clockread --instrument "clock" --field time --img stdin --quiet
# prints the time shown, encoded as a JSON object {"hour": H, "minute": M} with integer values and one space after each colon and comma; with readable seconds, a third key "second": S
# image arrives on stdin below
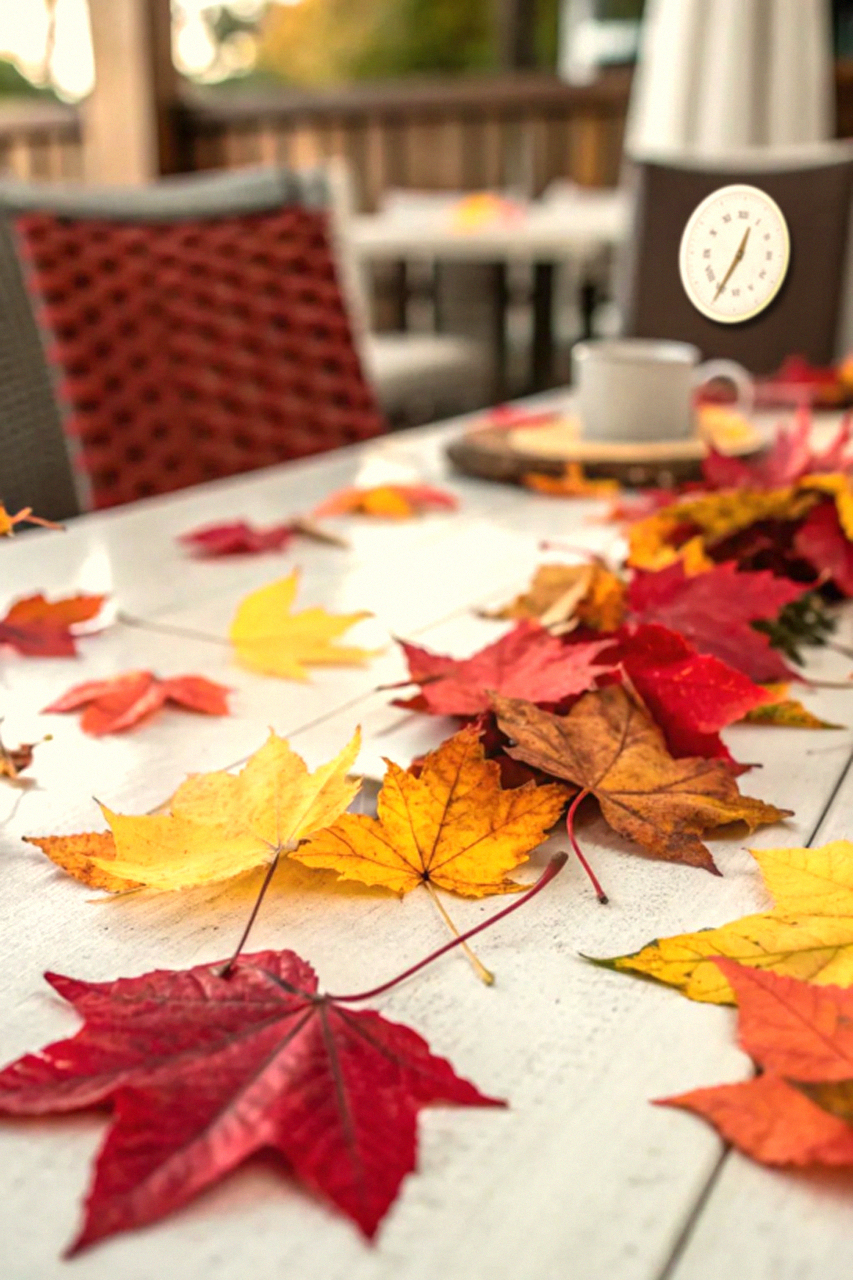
{"hour": 12, "minute": 35}
